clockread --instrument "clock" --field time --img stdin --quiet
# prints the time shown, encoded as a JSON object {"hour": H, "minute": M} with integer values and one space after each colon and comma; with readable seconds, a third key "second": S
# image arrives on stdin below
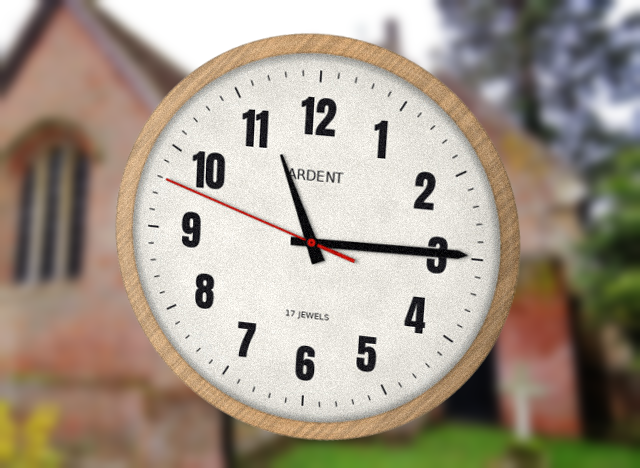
{"hour": 11, "minute": 14, "second": 48}
